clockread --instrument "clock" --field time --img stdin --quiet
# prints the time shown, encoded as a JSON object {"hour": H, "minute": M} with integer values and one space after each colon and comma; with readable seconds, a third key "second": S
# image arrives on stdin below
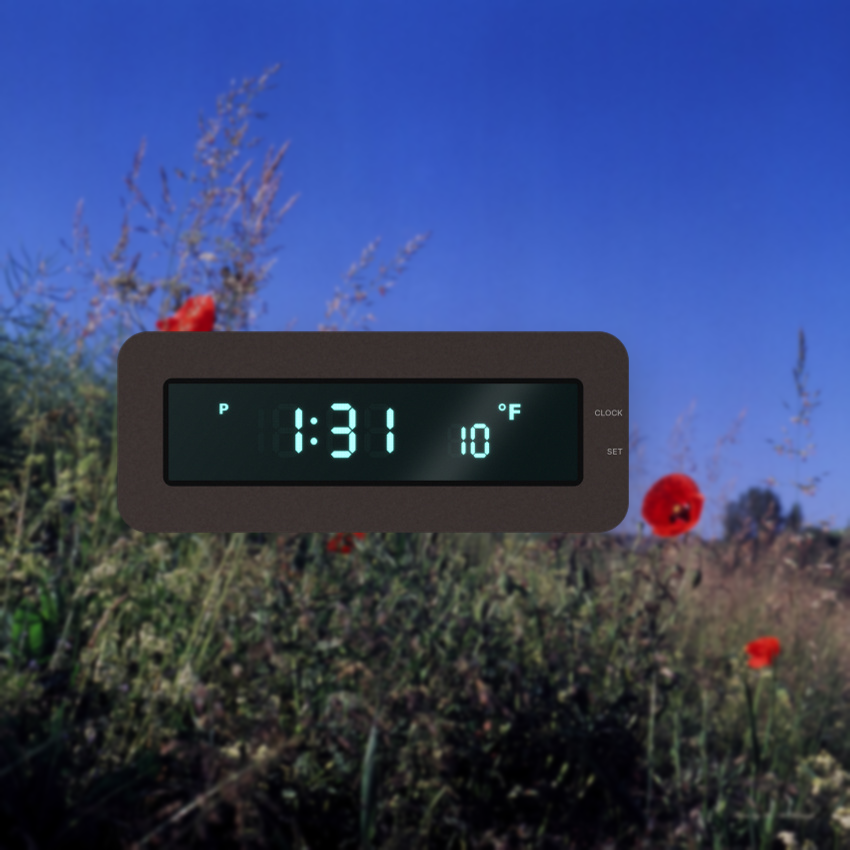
{"hour": 1, "minute": 31}
